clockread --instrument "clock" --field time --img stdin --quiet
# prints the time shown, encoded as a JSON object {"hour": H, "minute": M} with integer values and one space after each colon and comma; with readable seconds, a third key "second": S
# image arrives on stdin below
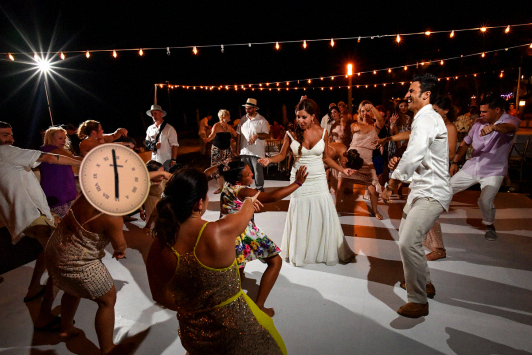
{"hour": 5, "minute": 59}
